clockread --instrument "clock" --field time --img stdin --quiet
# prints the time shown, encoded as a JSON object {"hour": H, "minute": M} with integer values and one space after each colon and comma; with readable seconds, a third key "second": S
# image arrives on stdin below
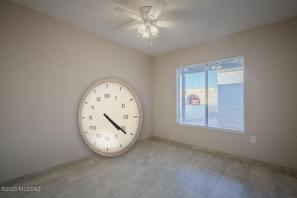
{"hour": 4, "minute": 21}
